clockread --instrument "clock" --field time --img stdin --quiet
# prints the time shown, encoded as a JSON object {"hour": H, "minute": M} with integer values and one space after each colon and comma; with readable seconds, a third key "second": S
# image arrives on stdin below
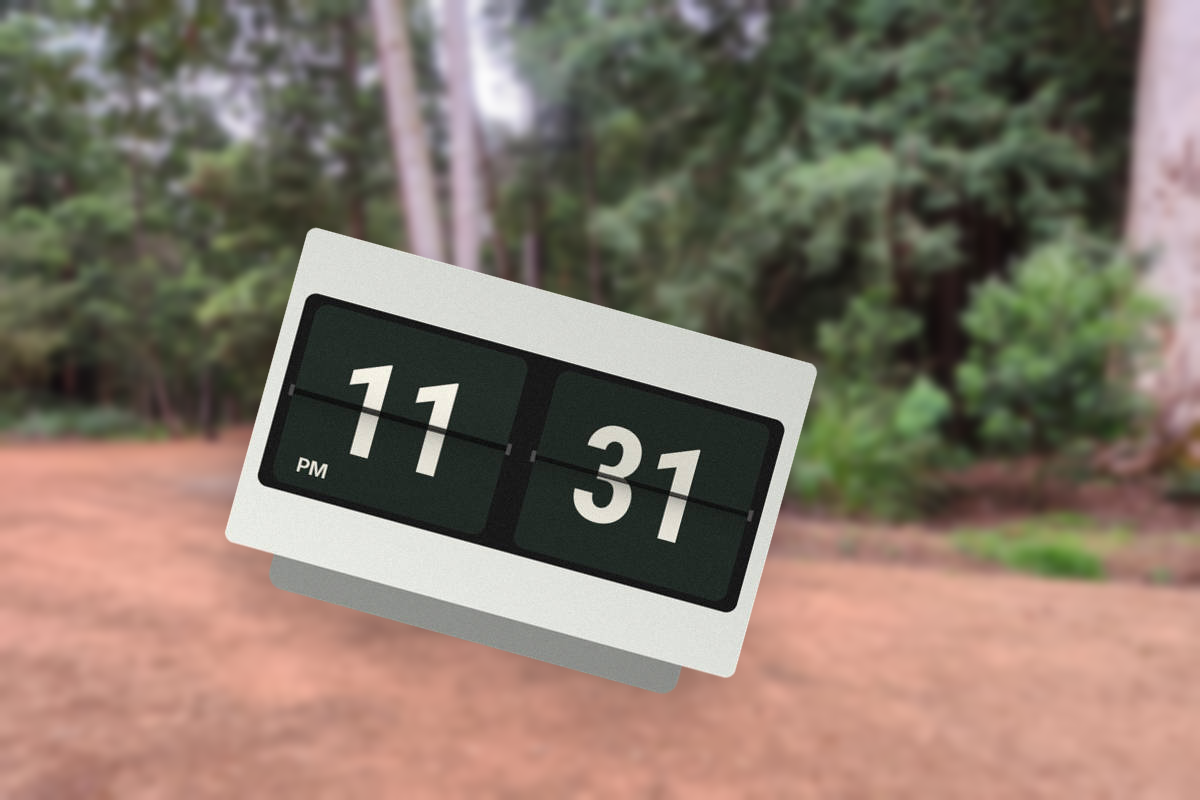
{"hour": 11, "minute": 31}
